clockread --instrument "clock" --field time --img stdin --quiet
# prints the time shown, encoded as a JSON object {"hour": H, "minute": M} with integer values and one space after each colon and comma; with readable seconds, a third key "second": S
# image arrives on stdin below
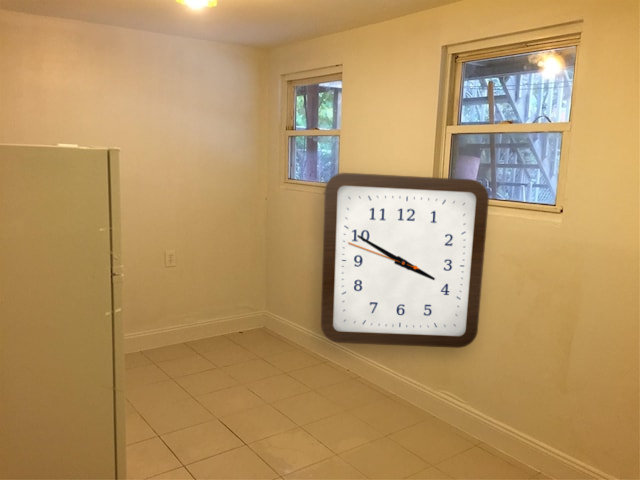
{"hour": 3, "minute": 49, "second": 48}
